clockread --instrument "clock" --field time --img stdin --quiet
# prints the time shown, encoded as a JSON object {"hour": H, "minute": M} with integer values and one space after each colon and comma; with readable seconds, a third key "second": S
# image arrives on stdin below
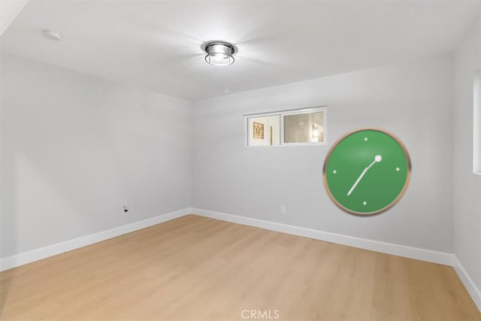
{"hour": 1, "minute": 36}
